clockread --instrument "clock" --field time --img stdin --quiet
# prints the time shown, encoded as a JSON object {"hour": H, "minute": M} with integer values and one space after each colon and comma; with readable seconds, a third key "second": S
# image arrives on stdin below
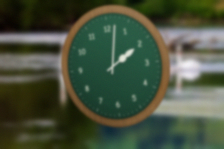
{"hour": 2, "minute": 2}
